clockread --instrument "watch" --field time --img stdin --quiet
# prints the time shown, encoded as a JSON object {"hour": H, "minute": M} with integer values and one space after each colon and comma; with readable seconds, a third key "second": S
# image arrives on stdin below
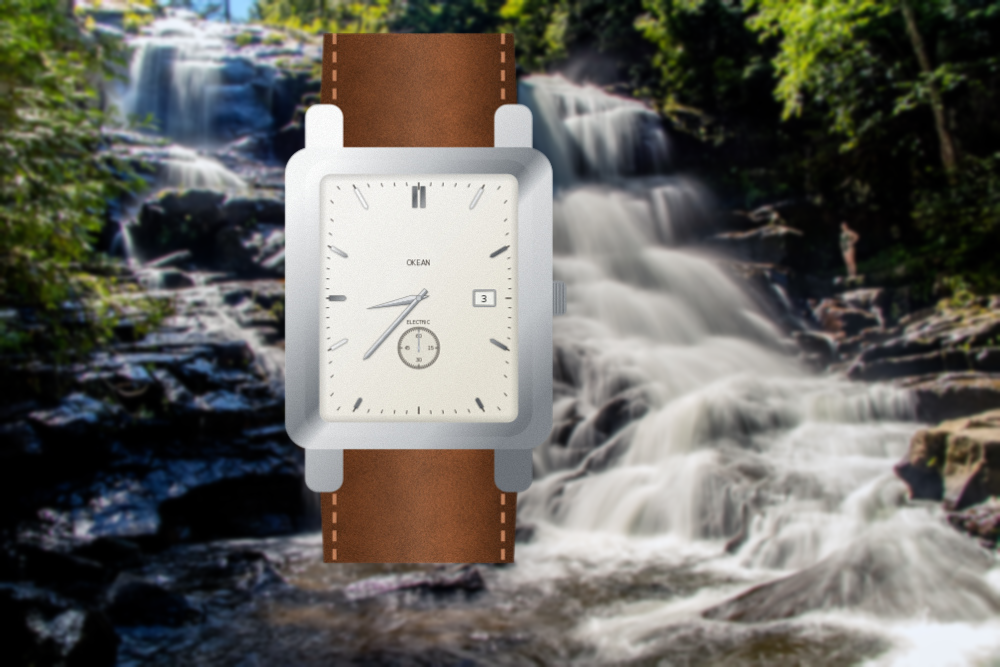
{"hour": 8, "minute": 37}
